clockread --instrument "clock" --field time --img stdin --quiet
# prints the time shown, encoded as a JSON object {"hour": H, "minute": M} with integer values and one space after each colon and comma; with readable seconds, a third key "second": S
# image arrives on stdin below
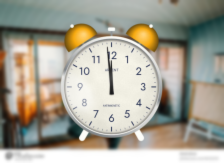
{"hour": 11, "minute": 59}
